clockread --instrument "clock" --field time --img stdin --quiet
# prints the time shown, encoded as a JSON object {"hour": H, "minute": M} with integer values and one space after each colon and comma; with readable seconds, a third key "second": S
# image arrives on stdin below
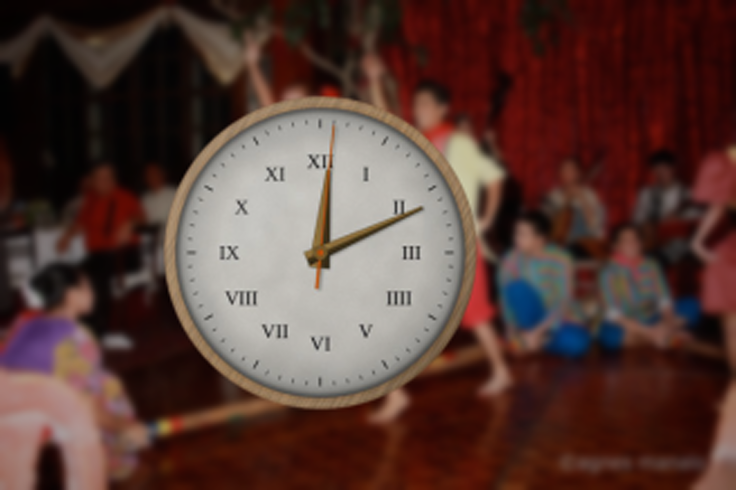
{"hour": 12, "minute": 11, "second": 1}
